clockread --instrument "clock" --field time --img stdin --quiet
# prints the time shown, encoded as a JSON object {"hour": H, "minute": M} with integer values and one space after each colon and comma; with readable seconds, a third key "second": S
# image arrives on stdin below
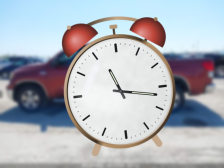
{"hour": 11, "minute": 17}
